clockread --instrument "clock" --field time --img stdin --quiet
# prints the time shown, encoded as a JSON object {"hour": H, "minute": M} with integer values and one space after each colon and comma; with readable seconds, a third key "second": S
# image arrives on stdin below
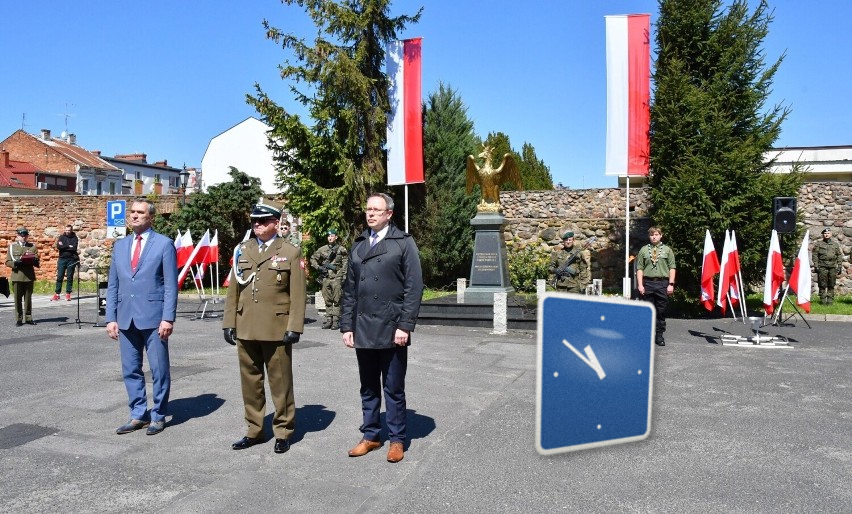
{"hour": 10, "minute": 51}
